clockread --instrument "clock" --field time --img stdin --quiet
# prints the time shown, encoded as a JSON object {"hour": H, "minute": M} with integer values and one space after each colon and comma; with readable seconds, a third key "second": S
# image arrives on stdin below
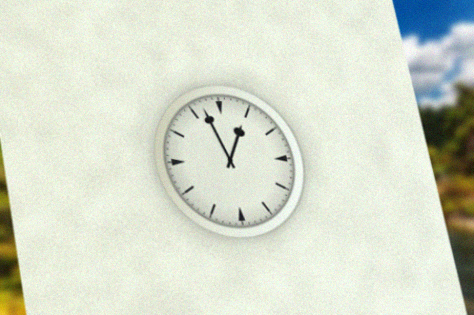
{"hour": 12, "minute": 57}
